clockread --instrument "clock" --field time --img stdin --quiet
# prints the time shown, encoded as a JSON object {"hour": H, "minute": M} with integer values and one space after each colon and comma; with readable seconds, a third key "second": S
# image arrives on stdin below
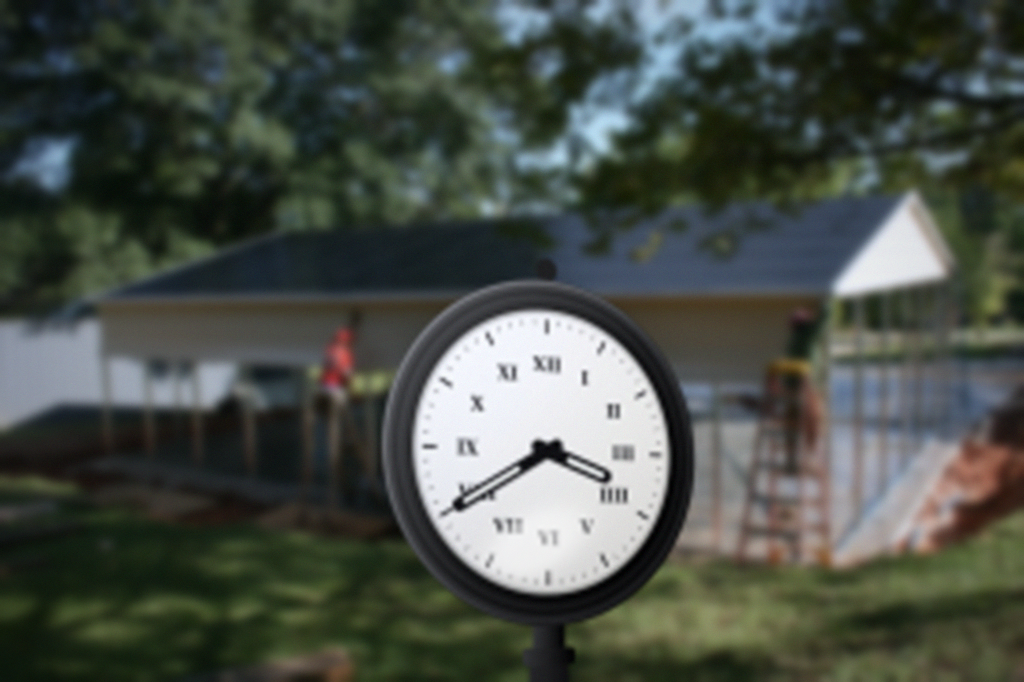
{"hour": 3, "minute": 40}
